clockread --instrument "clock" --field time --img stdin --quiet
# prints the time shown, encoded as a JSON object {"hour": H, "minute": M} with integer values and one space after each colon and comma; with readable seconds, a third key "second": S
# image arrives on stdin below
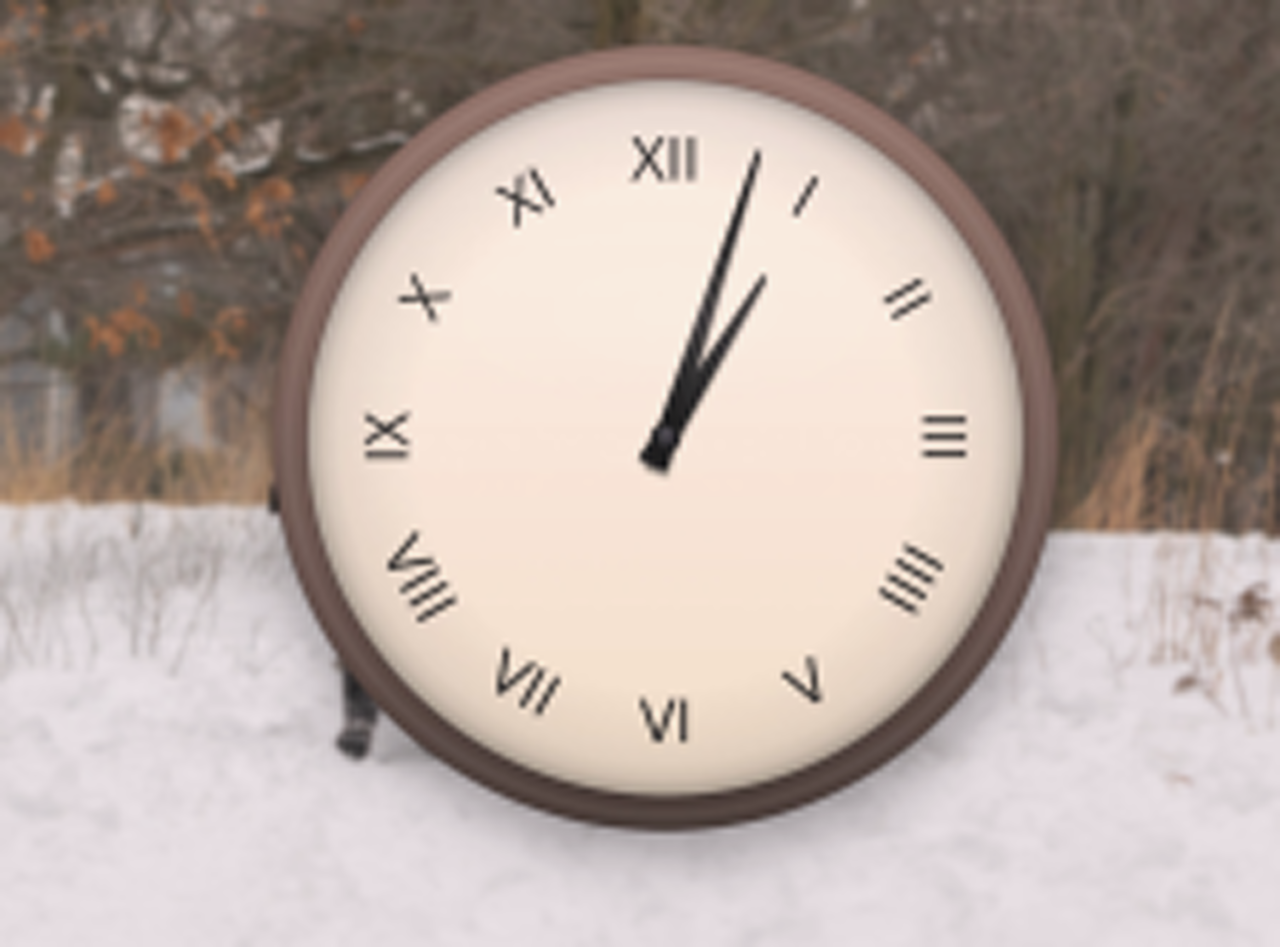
{"hour": 1, "minute": 3}
